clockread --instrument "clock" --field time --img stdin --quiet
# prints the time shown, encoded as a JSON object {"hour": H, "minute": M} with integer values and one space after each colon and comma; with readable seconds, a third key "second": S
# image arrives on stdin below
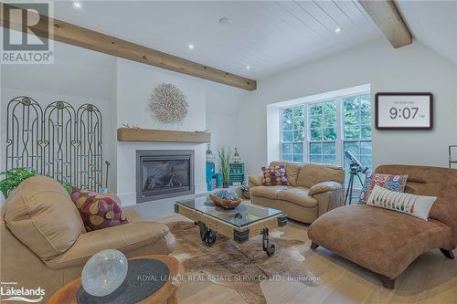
{"hour": 9, "minute": 7}
